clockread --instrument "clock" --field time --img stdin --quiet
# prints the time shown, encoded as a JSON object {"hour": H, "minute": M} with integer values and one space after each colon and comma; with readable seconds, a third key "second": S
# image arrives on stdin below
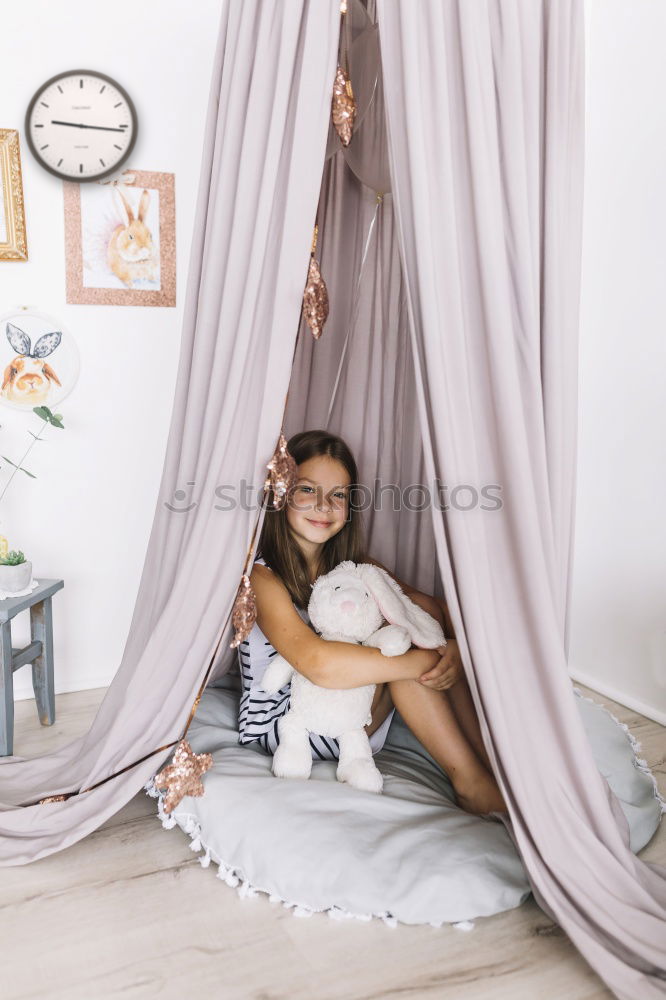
{"hour": 9, "minute": 16}
